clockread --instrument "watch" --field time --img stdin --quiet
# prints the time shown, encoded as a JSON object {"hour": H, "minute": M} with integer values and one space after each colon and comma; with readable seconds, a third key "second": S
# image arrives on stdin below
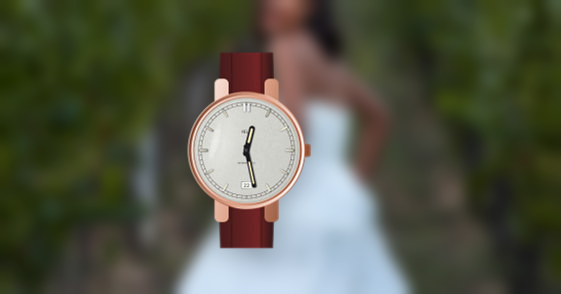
{"hour": 12, "minute": 28}
